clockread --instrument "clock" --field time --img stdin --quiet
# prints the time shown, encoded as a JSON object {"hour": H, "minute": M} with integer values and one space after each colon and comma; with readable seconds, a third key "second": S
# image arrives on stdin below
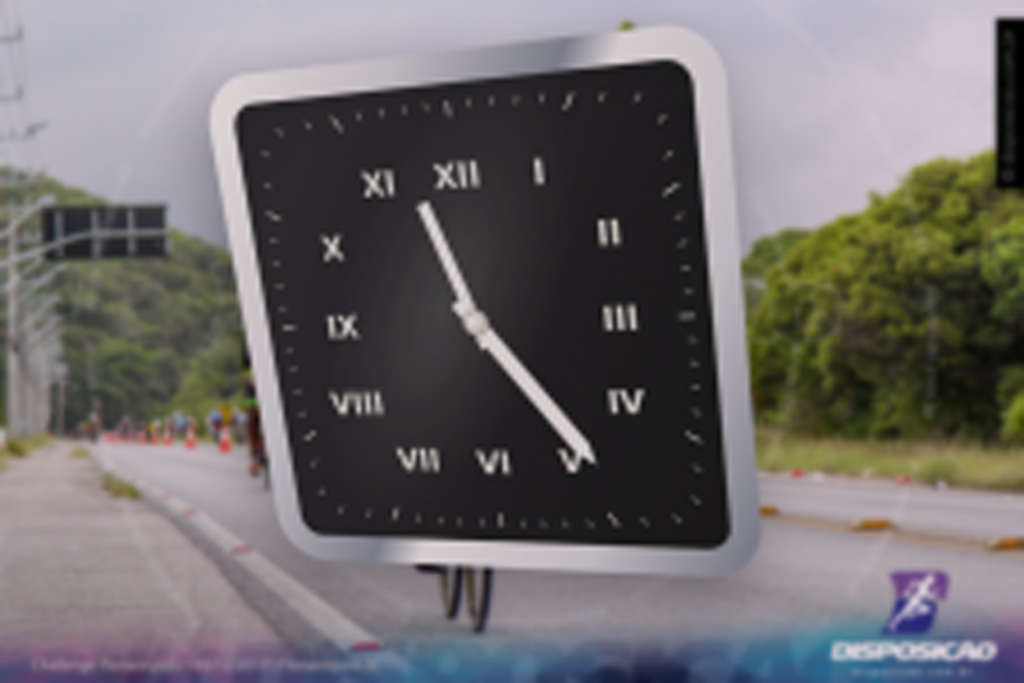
{"hour": 11, "minute": 24}
